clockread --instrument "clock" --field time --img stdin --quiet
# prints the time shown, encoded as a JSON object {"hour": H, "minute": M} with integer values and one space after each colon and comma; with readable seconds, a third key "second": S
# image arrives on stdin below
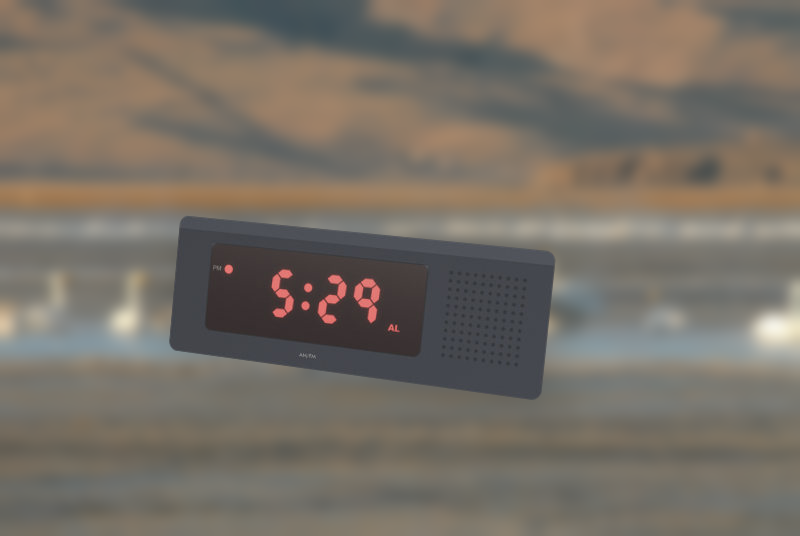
{"hour": 5, "minute": 29}
